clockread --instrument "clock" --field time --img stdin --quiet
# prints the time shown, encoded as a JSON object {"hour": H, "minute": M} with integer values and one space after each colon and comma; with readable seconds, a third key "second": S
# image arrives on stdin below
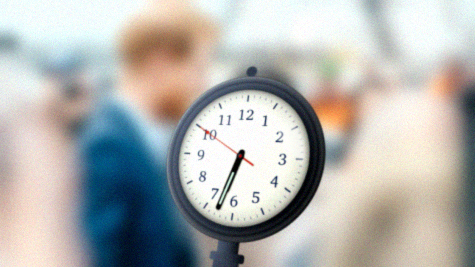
{"hour": 6, "minute": 32, "second": 50}
